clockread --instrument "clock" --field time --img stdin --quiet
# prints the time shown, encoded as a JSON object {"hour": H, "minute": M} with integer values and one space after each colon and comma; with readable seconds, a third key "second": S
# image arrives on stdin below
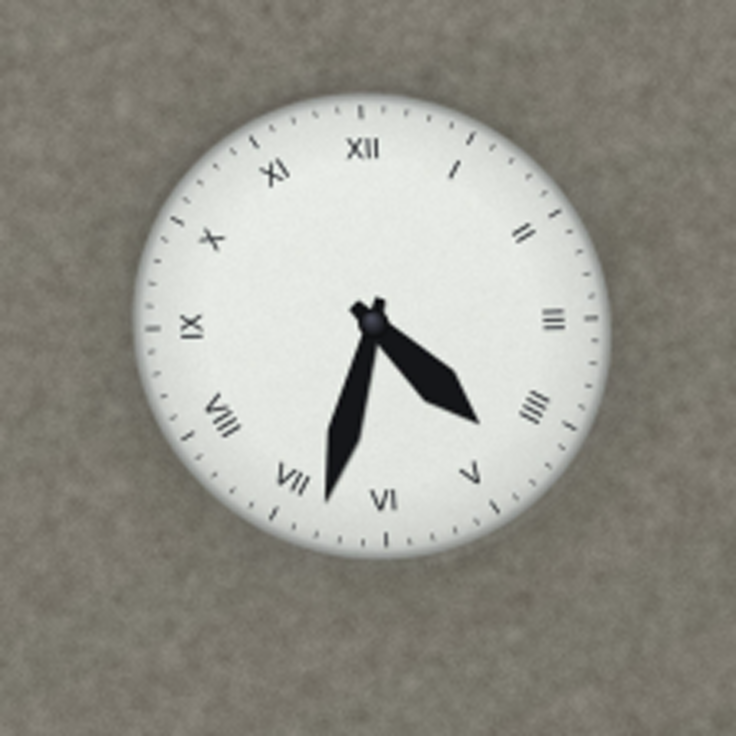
{"hour": 4, "minute": 33}
